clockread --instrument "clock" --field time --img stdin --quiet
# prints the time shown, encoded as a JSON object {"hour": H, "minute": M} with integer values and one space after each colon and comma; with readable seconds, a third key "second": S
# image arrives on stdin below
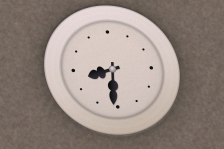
{"hour": 8, "minute": 31}
